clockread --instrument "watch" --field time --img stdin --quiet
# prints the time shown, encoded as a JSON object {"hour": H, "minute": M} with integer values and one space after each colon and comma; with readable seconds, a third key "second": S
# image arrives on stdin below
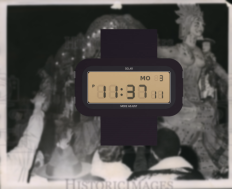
{"hour": 11, "minute": 37, "second": 11}
